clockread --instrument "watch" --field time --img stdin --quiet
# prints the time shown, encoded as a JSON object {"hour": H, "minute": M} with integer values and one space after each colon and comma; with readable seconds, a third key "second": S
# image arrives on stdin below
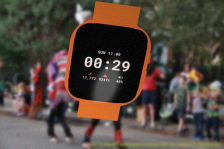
{"hour": 0, "minute": 29}
